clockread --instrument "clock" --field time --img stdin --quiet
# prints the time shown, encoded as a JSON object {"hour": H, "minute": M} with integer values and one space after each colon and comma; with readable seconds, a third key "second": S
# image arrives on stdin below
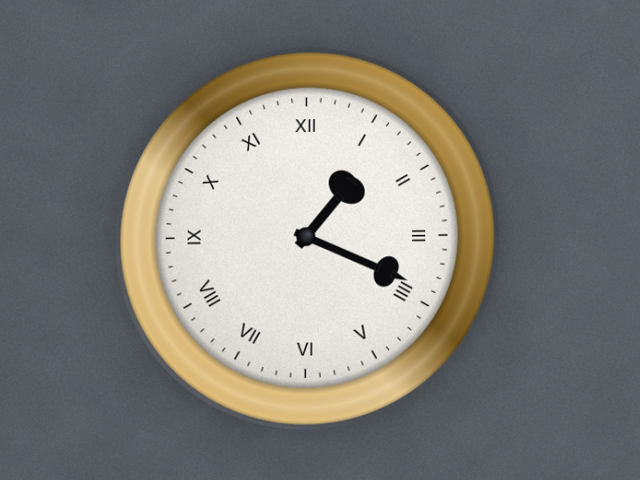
{"hour": 1, "minute": 19}
